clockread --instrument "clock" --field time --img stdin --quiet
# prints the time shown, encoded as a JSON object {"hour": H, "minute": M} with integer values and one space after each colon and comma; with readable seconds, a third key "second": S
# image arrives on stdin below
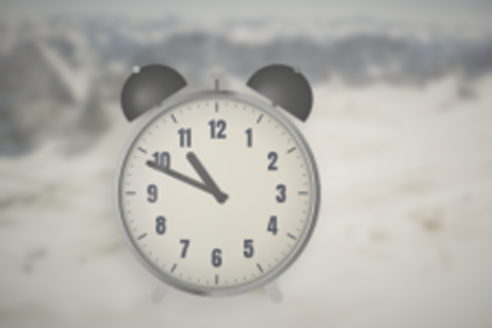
{"hour": 10, "minute": 49}
